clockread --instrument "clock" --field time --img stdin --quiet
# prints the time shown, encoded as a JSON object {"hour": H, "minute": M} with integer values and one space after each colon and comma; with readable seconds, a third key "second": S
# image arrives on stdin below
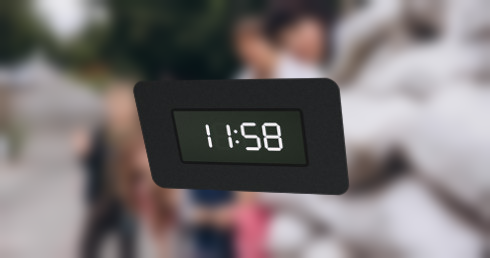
{"hour": 11, "minute": 58}
